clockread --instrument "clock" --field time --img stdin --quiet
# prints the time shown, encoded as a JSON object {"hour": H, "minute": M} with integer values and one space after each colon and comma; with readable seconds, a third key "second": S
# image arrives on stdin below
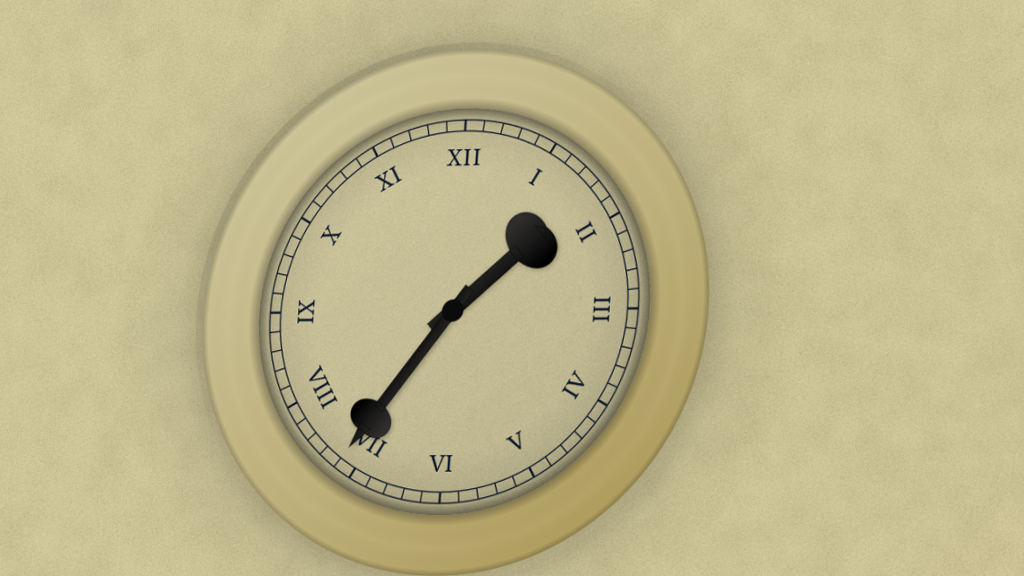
{"hour": 1, "minute": 36}
